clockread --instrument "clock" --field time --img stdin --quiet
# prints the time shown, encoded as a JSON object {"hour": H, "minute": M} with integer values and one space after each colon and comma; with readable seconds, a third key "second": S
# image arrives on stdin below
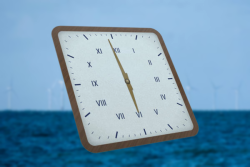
{"hour": 5, "minute": 59}
